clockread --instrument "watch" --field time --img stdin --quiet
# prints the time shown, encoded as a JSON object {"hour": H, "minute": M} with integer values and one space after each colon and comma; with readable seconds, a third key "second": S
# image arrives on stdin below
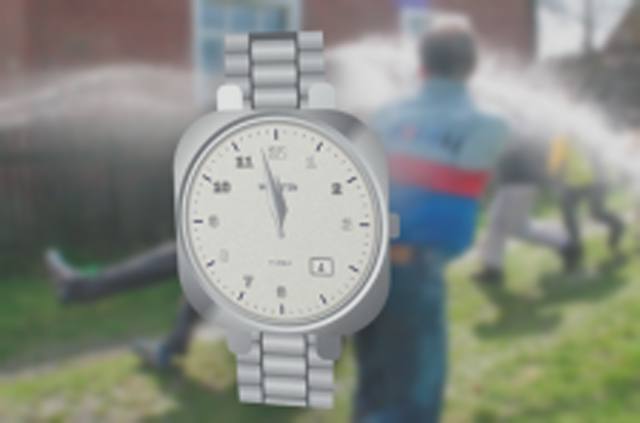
{"hour": 11, "minute": 58}
